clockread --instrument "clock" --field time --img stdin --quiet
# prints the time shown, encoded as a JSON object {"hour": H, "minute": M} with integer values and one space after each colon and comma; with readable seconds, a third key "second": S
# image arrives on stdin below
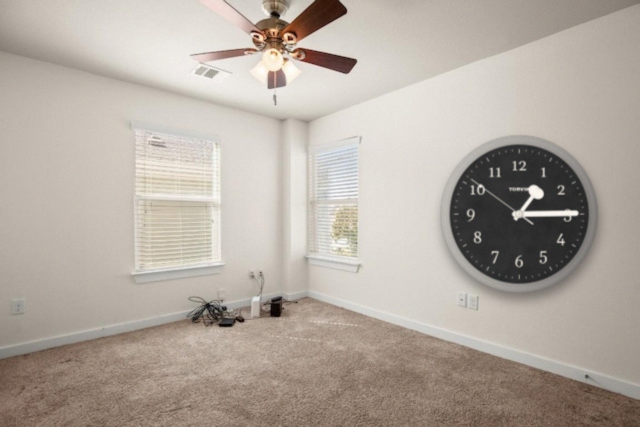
{"hour": 1, "minute": 14, "second": 51}
